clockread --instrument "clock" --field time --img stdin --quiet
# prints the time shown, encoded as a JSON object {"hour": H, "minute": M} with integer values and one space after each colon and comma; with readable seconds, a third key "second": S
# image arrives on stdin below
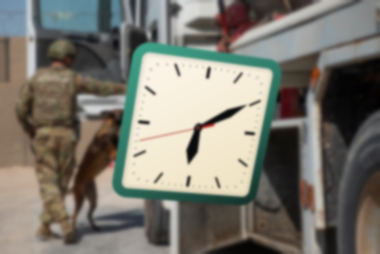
{"hour": 6, "minute": 9, "second": 42}
